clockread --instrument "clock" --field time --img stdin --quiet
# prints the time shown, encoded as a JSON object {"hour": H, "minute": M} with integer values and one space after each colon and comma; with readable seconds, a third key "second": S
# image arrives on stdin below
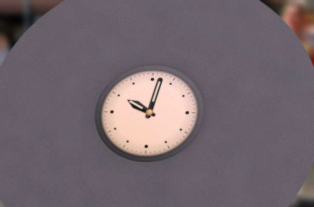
{"hour": 10, "minute": 2}
